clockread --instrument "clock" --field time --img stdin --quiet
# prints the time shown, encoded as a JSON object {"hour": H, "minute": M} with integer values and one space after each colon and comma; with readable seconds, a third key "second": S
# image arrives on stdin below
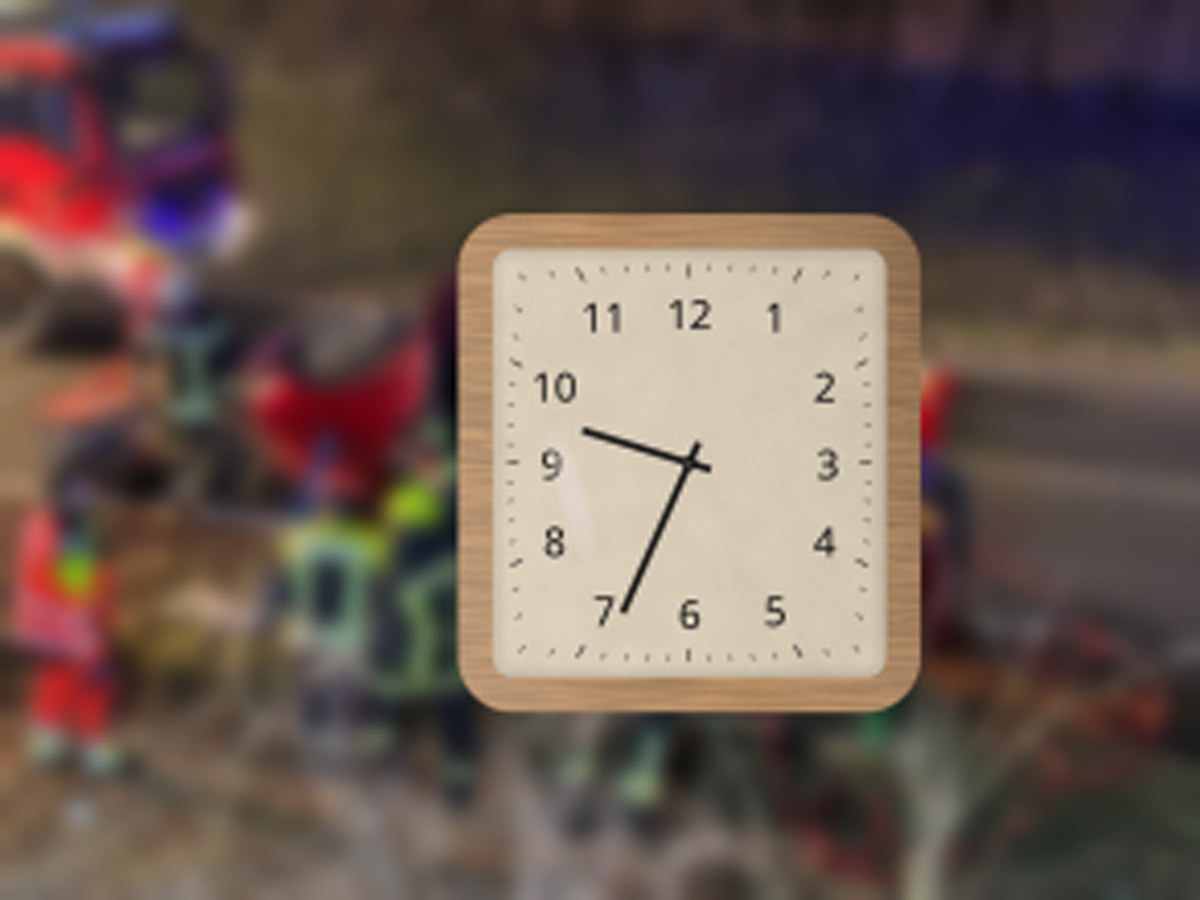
{"hour": 9, "minute": 34}
